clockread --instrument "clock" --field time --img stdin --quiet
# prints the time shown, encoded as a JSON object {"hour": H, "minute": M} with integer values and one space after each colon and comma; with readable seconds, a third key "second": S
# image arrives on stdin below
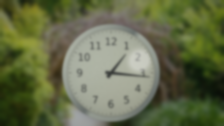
{"hour": 1, "minute": 16}
